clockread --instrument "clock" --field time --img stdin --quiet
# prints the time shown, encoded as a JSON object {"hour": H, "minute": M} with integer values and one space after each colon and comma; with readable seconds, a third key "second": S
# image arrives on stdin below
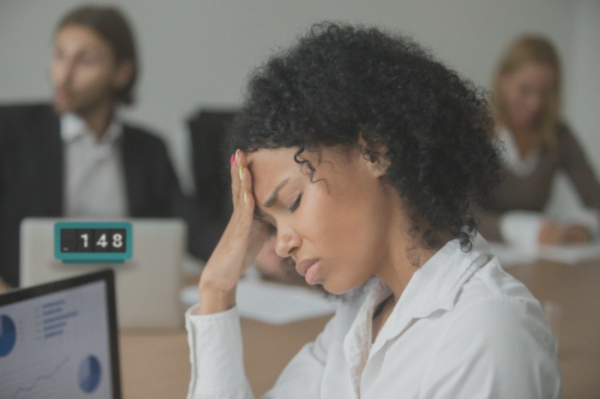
{"hour": 1, "minute": 48}
